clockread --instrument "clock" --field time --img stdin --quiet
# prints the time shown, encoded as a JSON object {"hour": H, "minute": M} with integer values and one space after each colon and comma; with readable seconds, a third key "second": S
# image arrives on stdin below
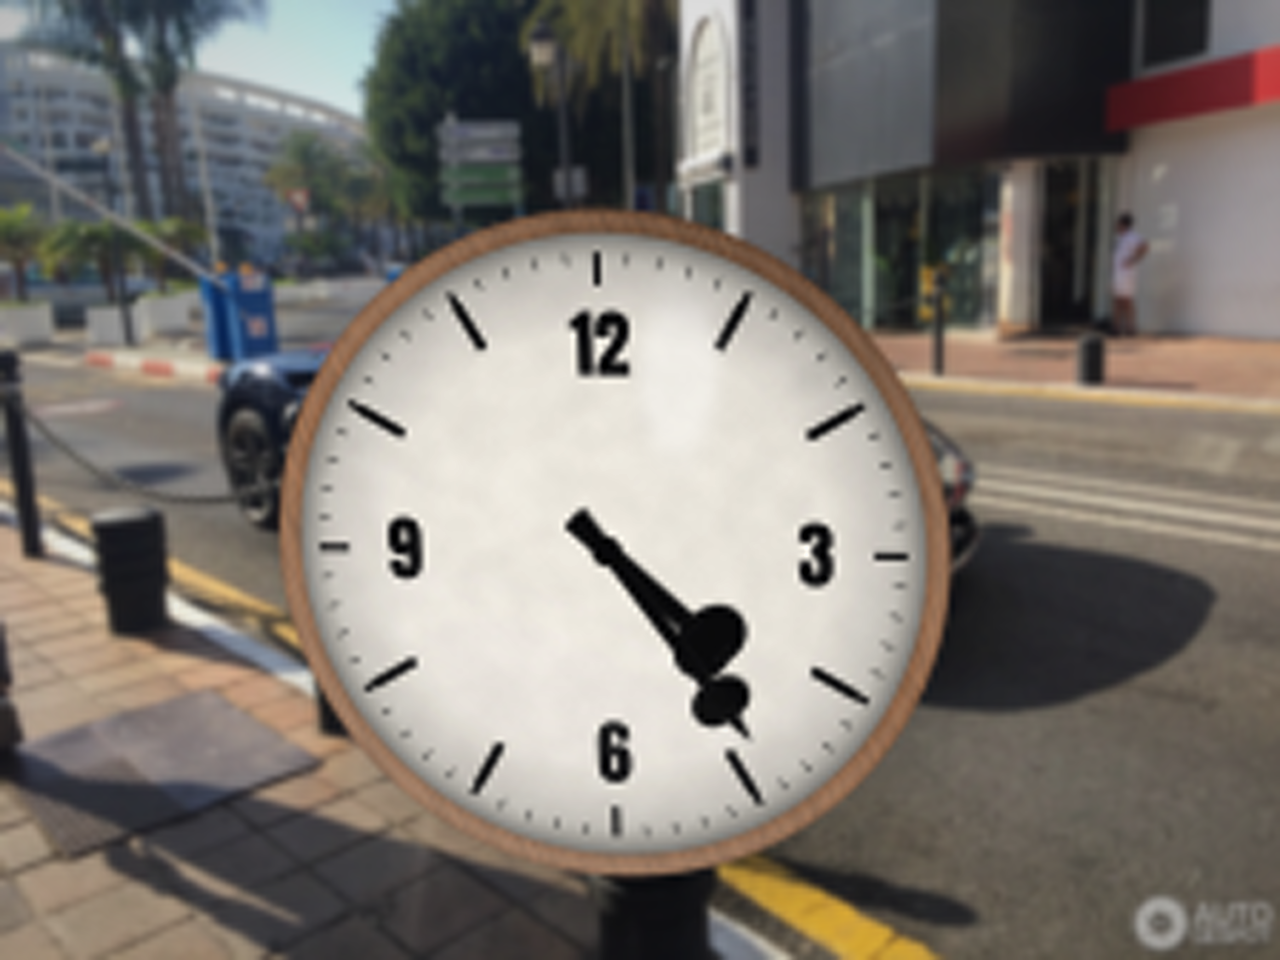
{"hour": 4, "minute": 24}
